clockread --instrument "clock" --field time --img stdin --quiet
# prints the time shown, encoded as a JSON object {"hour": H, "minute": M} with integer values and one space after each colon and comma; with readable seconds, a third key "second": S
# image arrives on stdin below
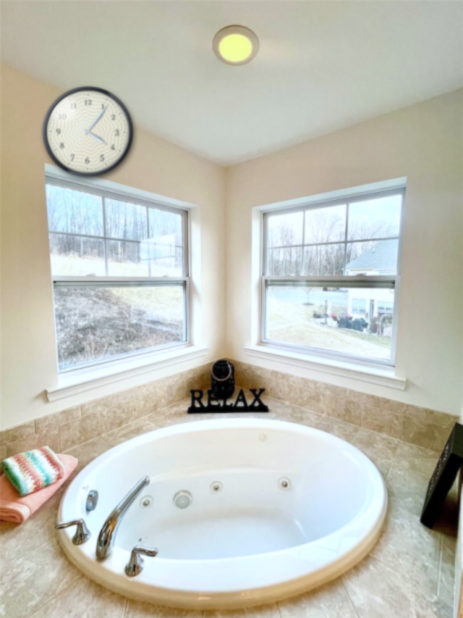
{"hour": 4, "minute": 6}
